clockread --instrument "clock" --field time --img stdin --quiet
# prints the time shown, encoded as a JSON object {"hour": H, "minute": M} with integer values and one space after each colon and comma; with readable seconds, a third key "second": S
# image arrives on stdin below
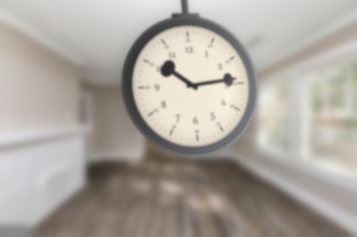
{"hour": 10, "minute": 14}
